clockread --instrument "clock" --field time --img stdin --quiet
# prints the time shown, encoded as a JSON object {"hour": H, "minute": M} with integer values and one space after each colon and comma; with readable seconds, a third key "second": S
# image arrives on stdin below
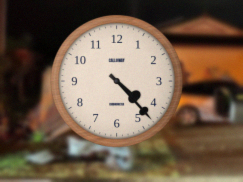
{"hour": 4, "minute": 23}
